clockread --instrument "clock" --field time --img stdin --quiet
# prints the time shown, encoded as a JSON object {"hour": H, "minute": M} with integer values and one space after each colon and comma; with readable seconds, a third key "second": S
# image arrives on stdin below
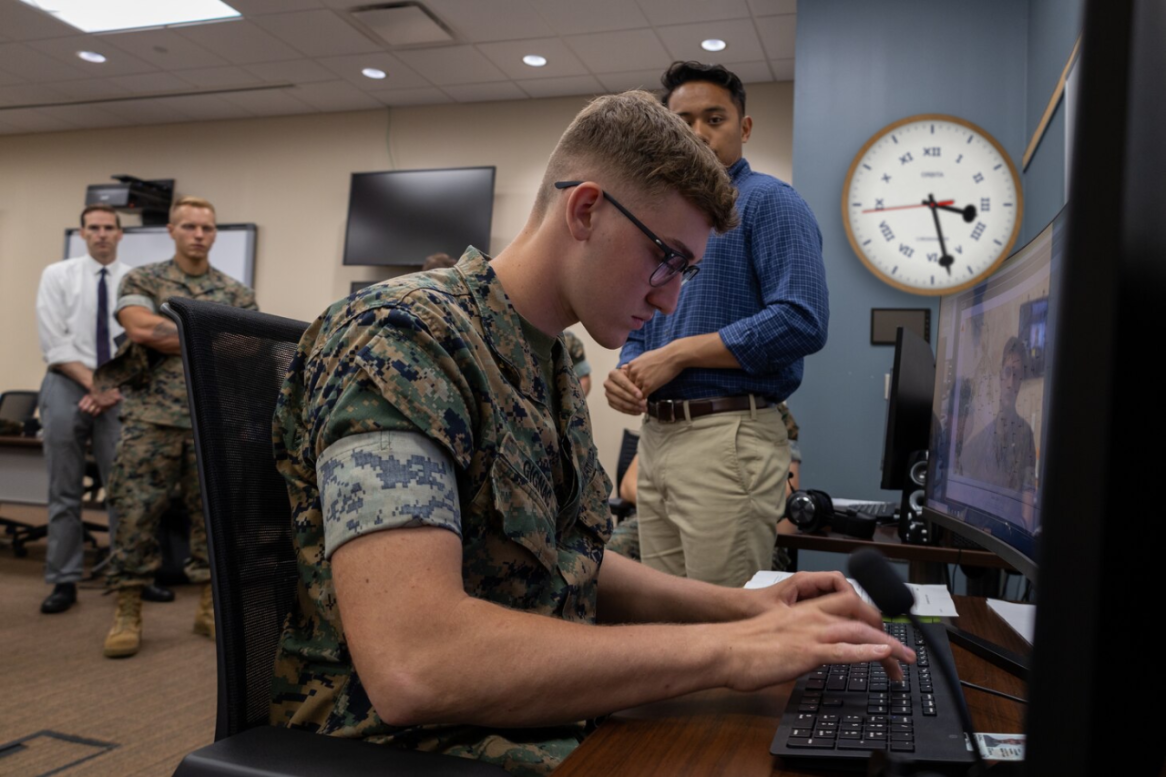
{"hour": 3, "minute": 27, "second": 44}
